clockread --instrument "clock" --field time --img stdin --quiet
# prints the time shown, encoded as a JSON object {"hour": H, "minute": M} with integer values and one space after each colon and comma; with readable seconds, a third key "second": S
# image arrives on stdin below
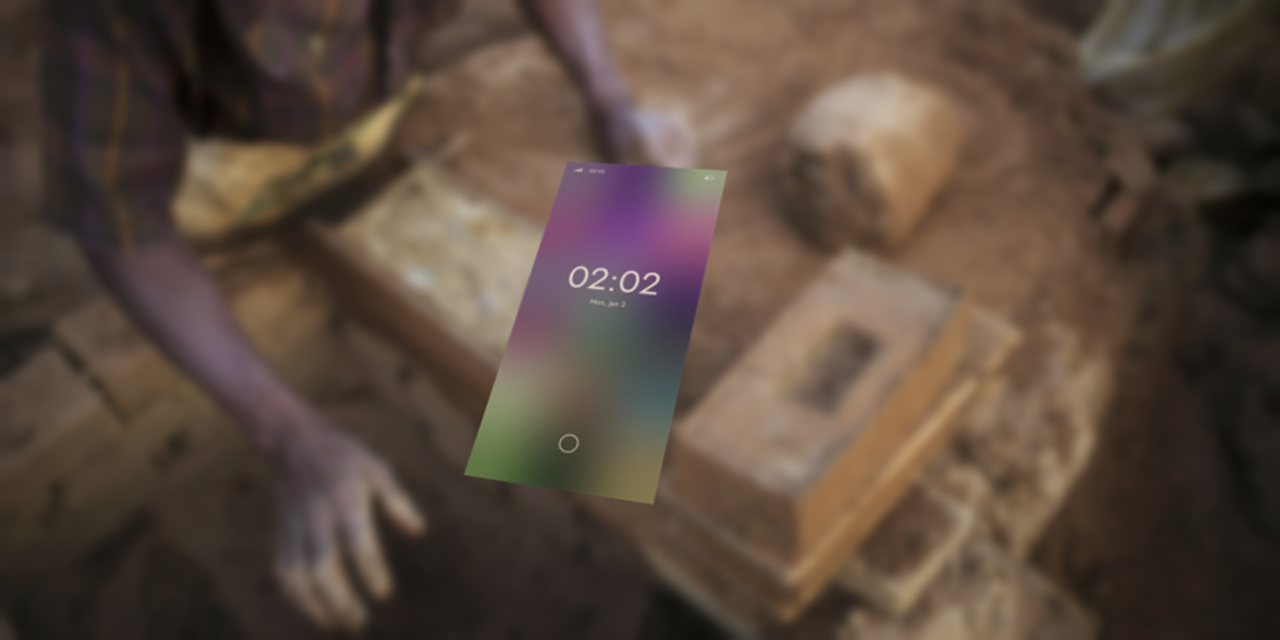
{"hour": 2, "minute": 2}
